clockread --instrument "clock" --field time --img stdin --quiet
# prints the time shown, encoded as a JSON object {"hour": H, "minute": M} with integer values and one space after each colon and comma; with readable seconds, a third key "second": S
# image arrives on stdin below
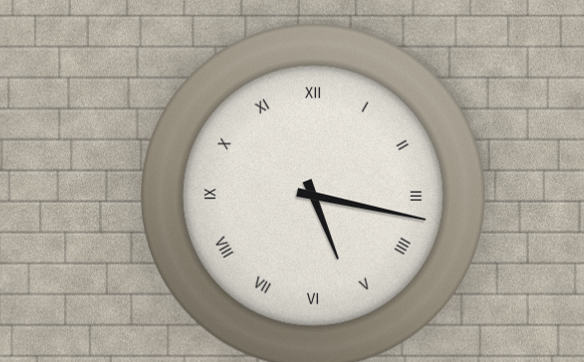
{"hour": 5, "minute": 17}
